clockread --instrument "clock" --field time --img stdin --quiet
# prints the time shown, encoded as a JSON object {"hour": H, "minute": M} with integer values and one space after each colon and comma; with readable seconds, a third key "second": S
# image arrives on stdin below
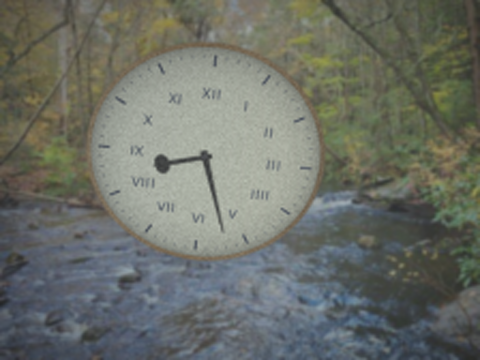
{"hour": 8, "minute": 27}
